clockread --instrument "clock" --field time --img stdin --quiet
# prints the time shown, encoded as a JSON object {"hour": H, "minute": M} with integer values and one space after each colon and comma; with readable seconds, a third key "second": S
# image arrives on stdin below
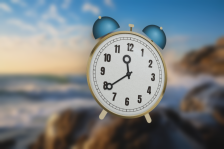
{"hour": 11, "minute": 39}
